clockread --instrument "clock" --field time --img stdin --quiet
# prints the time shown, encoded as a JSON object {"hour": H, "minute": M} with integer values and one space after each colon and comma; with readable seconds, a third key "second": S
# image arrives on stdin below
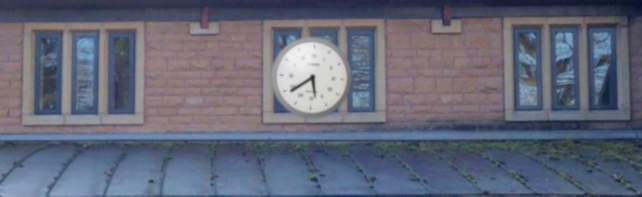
{"hour": 5, "minute": 39}
